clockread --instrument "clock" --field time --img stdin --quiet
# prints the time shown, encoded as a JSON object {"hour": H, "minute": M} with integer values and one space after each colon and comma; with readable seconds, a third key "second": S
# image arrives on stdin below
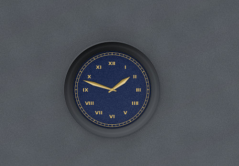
{"hour": 1, "minute": 48}
